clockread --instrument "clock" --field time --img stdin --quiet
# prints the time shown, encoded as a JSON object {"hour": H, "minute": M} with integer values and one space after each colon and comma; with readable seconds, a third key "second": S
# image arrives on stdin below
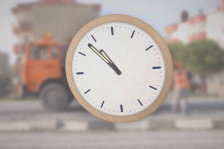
{"hour": 10, "minute": 53}
